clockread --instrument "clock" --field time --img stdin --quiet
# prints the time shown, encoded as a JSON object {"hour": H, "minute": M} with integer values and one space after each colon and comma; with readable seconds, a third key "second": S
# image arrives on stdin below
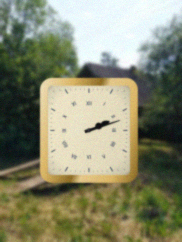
{"hour": 2, "minute": 12}
